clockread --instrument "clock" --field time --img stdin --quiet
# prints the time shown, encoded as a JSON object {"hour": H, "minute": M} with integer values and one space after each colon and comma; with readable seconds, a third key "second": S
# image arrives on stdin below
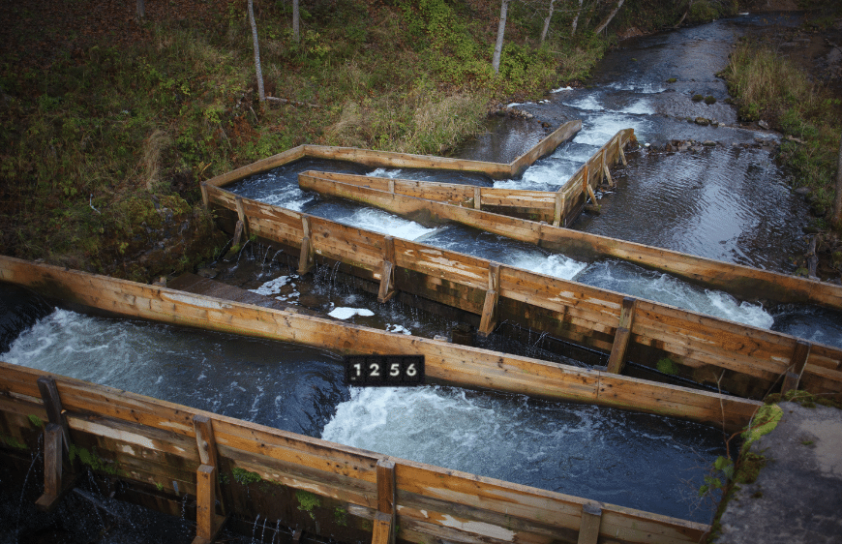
{"hour": 12, "minute": 56}
